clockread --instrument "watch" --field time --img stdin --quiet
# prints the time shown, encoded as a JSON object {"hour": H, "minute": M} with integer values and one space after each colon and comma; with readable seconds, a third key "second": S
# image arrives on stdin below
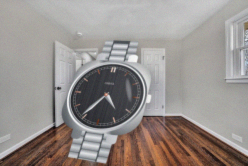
{"hour": 4, "minute": 36}
